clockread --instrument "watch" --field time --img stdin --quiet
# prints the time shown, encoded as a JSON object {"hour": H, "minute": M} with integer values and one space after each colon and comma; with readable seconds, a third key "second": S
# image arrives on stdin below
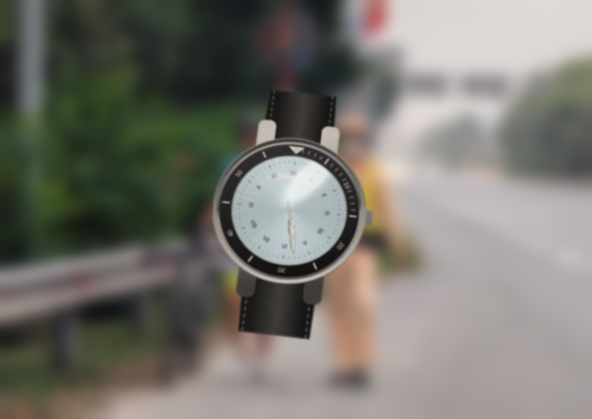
{"hour": 5, "minute": 28}
